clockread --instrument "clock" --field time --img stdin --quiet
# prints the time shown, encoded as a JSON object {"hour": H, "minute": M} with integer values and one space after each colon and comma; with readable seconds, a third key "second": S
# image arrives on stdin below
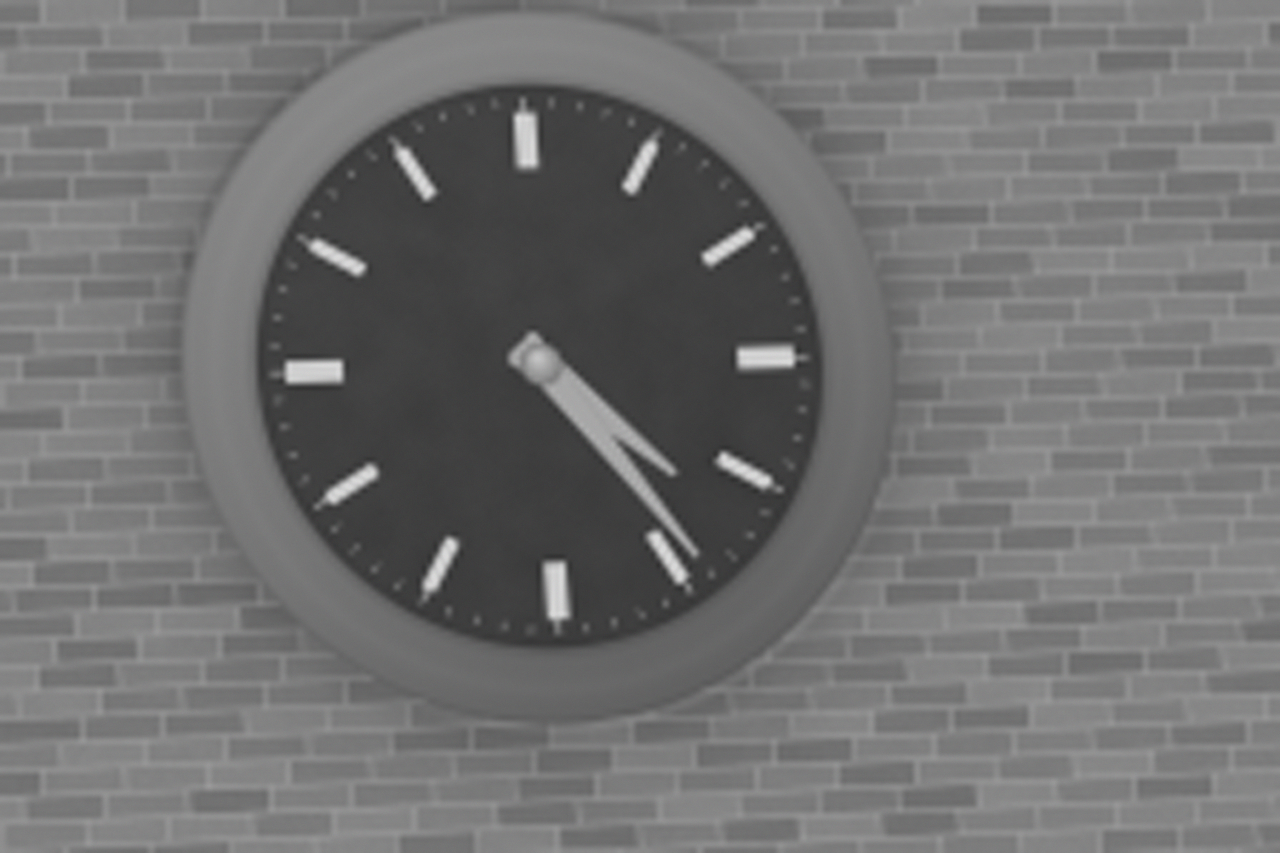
{"hour": 4, "minute": 24}
